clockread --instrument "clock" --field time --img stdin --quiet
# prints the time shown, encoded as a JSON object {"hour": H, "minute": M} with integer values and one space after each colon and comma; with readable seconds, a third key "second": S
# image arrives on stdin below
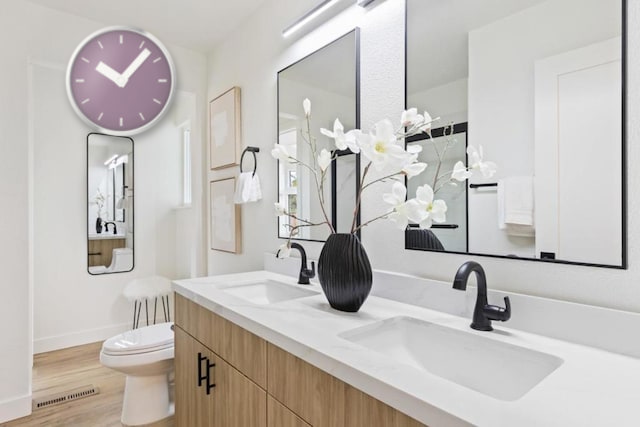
{"hour": 10, "minute": 7}
